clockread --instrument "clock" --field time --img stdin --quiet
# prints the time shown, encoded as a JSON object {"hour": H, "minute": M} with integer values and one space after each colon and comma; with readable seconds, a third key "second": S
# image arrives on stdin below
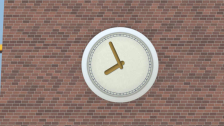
{"hour": 7, "minute": 56}
